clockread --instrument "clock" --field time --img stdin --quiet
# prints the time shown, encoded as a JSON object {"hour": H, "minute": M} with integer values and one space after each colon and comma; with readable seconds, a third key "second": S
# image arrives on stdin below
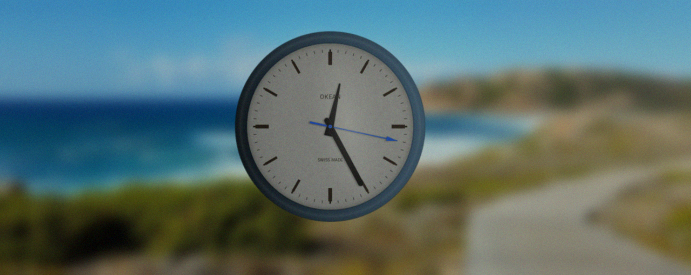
{"hour": 12, "minute": 25, "second": 17}
